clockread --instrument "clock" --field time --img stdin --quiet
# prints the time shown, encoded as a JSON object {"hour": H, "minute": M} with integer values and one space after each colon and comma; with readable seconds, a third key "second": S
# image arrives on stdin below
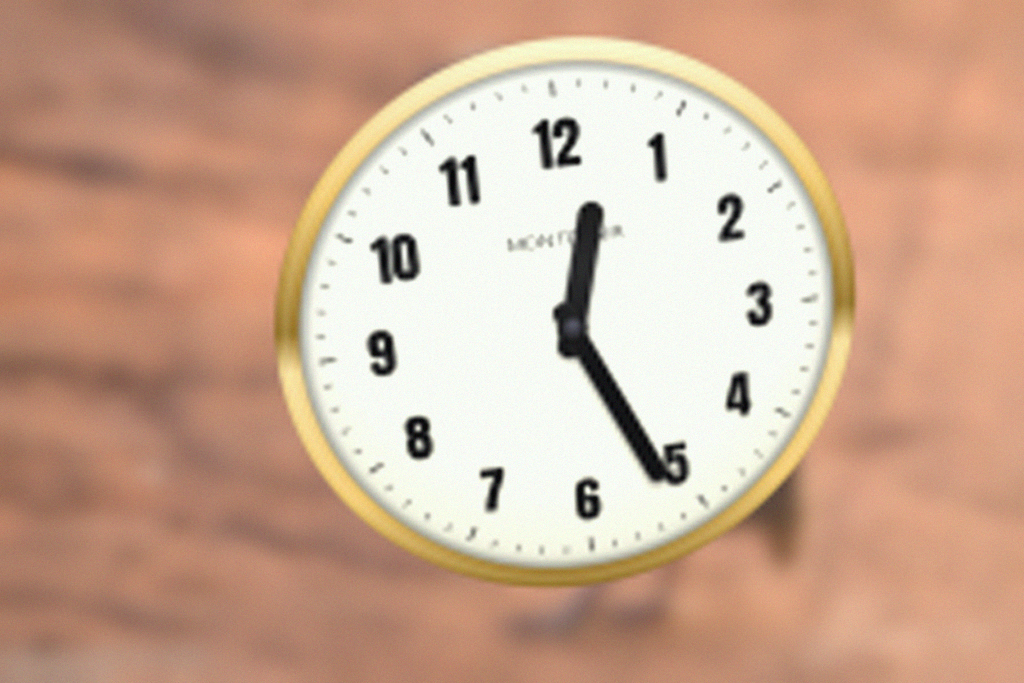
{"hour": 12, "minute": 26}
